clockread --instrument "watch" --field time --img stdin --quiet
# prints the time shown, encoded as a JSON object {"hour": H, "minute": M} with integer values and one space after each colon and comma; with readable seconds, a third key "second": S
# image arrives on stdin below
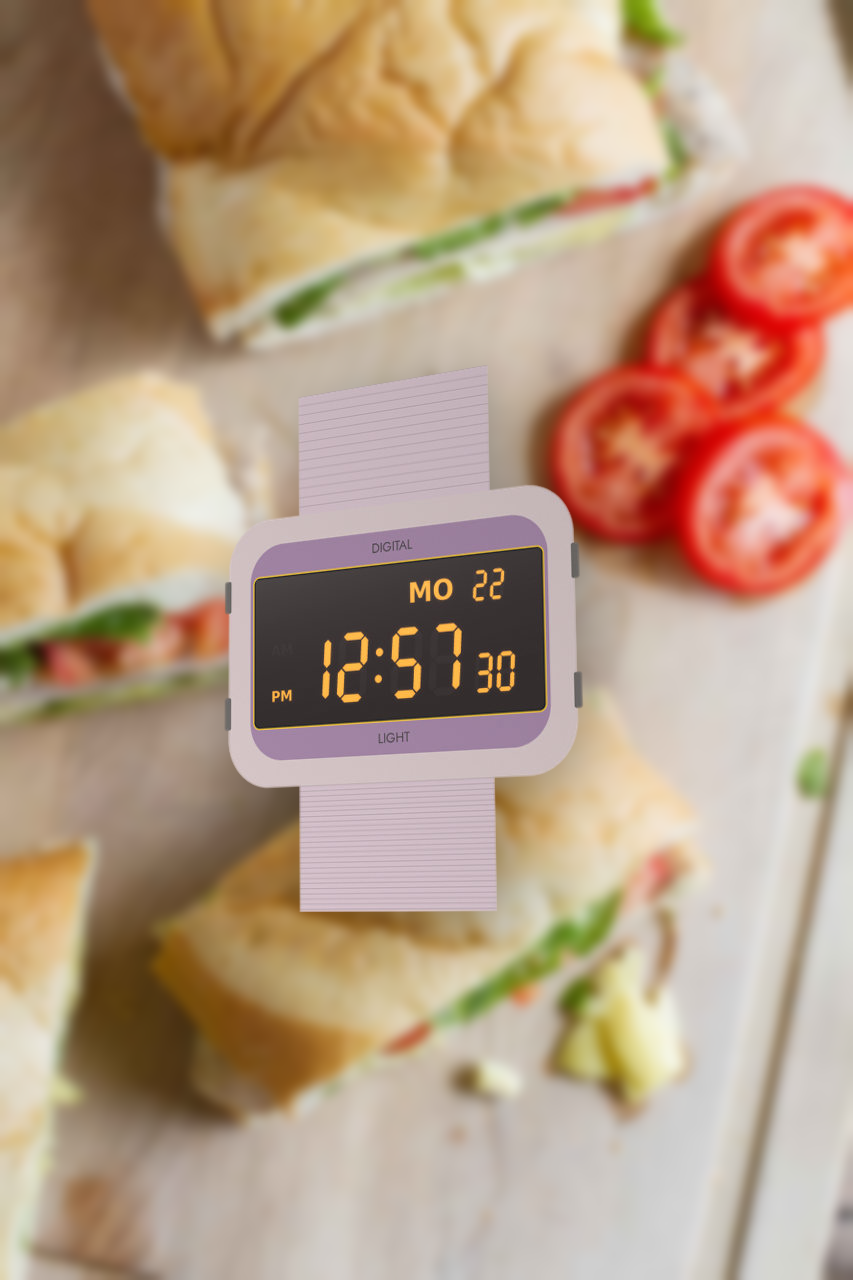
{"hour": 12, "minute": 57, "second": 30}
